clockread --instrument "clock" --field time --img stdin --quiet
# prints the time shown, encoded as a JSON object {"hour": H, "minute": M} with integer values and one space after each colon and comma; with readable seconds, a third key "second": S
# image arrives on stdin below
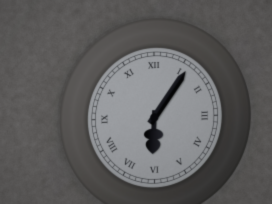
{"hour": 6, "minute": 6}
